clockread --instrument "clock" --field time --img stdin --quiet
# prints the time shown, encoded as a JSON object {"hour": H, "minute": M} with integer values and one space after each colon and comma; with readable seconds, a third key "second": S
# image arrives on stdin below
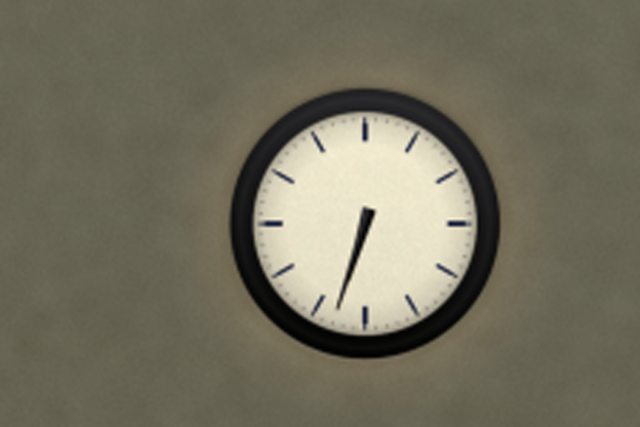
{"hour": 6, "minute": 33}
